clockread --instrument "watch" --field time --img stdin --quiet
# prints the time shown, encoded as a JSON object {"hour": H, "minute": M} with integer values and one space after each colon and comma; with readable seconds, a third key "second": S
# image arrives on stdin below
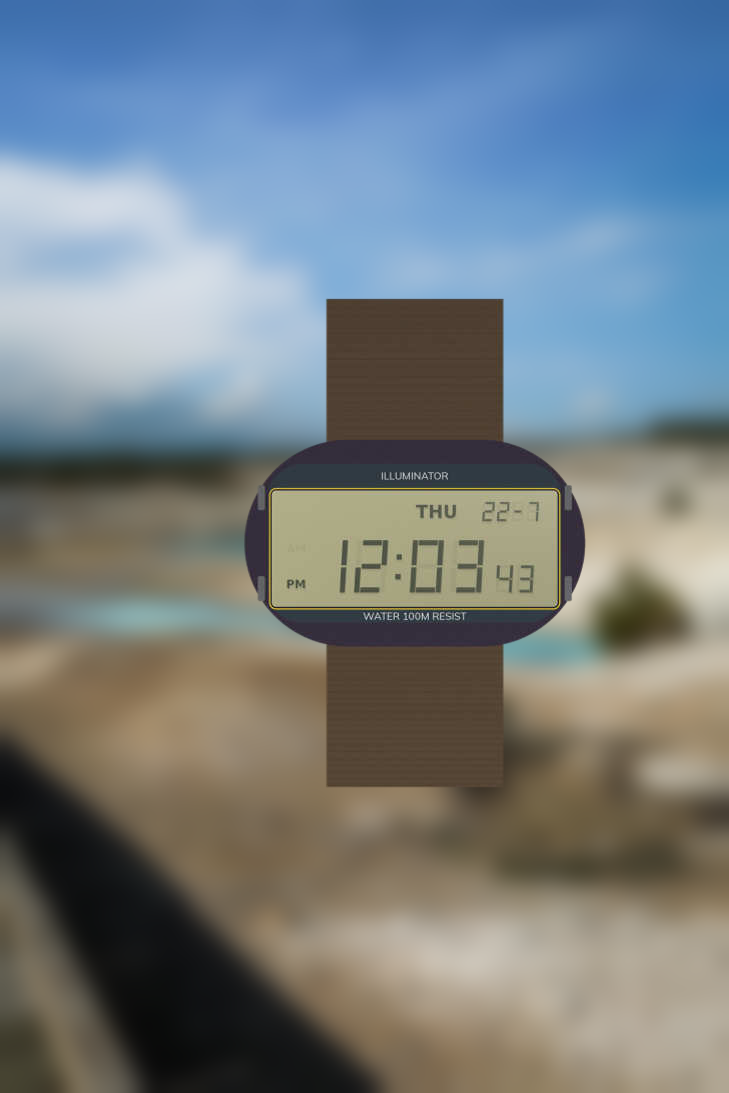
{"hour": 12, "minute": 3, "second": 43}
